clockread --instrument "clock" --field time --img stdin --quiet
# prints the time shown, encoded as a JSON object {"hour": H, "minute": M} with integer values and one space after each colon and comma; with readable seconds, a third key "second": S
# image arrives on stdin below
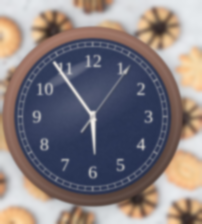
{"hour": 5, "minute": 54, "second": 6}
